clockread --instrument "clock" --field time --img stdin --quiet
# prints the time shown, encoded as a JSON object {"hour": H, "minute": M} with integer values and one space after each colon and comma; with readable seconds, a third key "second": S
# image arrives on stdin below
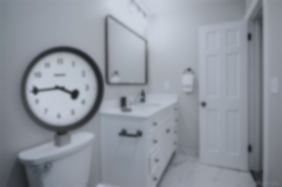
{"hour": 3, "minute": 44}
